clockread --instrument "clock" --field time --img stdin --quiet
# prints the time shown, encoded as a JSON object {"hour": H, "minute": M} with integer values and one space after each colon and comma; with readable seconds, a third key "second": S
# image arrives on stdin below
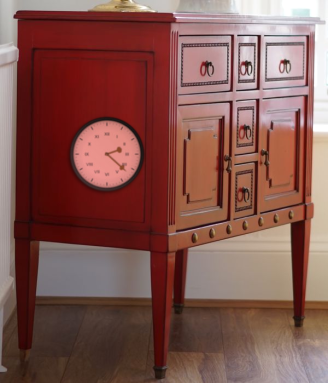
{"hour": 2, "minute": 22}
